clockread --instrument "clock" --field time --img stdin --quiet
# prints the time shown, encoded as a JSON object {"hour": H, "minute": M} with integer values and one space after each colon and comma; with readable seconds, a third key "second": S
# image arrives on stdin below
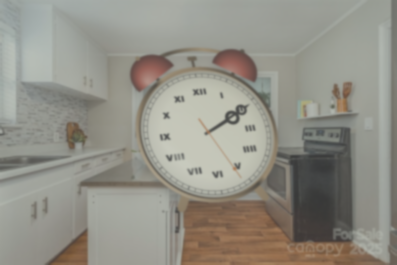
{"hour": 2, "minute": 10, "second": 26}
